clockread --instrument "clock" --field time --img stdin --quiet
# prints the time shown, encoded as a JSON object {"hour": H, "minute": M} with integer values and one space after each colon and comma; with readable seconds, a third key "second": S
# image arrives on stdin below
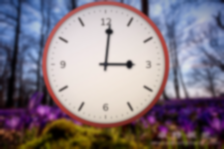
{"hour": 3, "minute": 1}
